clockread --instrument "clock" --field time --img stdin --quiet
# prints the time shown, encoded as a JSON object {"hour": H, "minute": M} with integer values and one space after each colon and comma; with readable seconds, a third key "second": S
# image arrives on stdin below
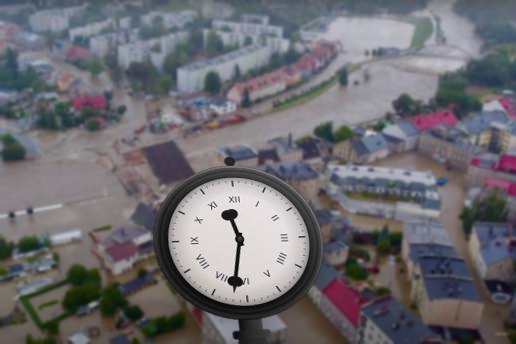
{"hour": 11, "minute": 32}
